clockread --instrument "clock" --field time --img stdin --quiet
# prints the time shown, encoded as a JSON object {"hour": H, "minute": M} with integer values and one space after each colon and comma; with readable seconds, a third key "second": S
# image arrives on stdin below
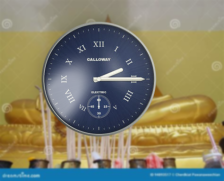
{"hour": 2, "minute": 15}
